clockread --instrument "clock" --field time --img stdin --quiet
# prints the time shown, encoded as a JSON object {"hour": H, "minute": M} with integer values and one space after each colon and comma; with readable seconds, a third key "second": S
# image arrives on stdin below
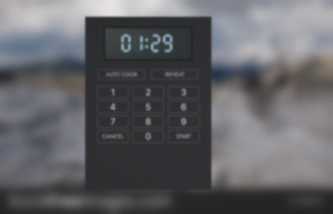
{"hour": 1, "minute": 29}
